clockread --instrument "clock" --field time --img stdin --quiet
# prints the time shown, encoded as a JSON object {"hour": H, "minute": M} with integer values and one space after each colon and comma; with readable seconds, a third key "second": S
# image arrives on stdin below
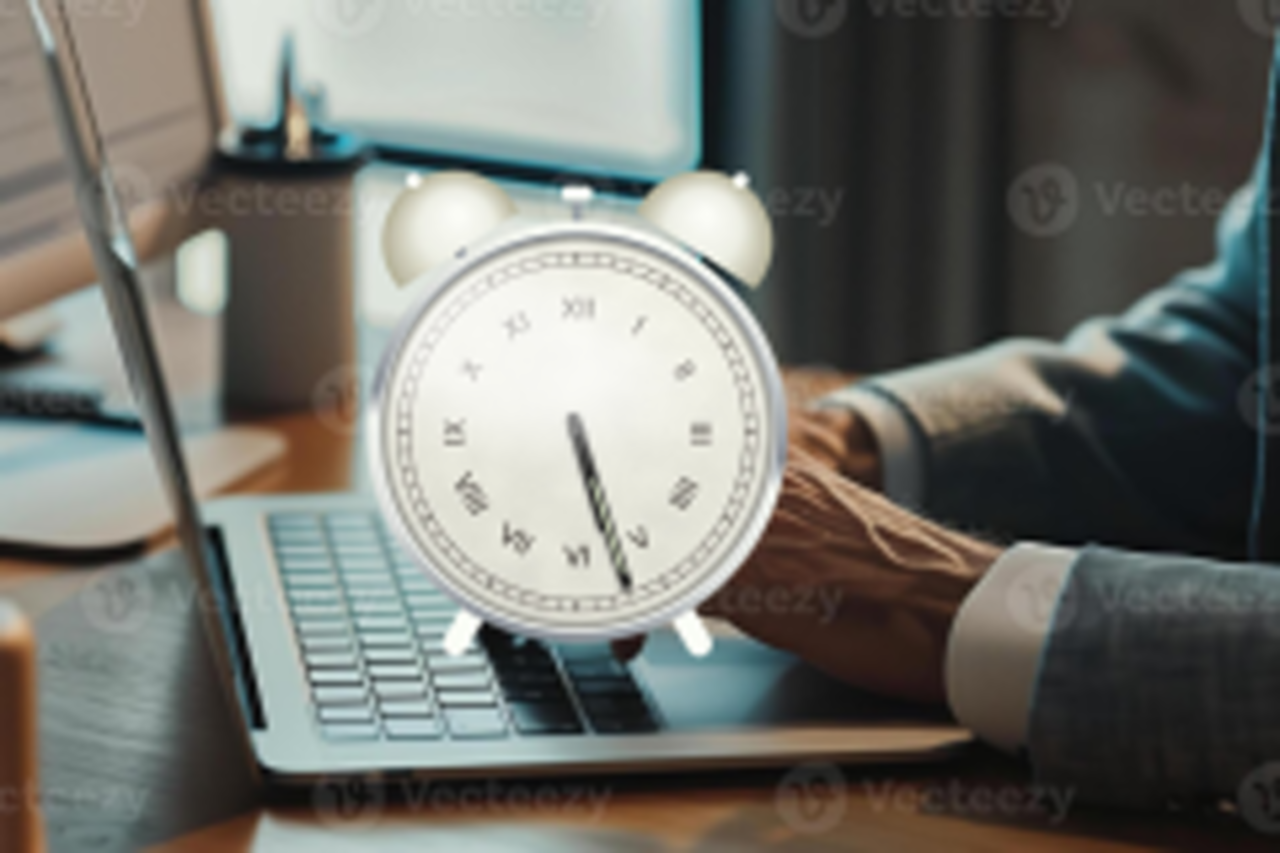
{"hour": 5, "minute": 27}
